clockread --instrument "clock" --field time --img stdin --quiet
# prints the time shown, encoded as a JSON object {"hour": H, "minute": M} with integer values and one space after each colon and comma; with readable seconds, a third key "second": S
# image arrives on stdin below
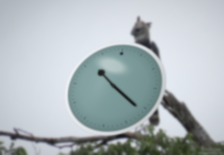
{"hour": 10, "minute": 21}
